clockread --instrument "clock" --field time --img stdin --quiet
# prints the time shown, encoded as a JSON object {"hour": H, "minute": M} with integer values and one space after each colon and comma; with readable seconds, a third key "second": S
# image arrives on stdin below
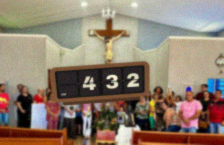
{"hour": 4, "minute": 32}
